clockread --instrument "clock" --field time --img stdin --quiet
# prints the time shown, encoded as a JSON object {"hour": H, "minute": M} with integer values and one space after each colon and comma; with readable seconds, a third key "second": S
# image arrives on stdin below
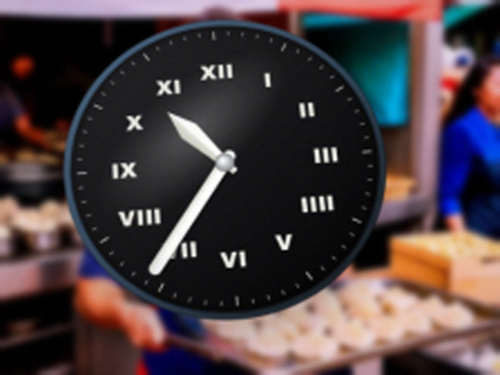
{"hour": 10, "minute": 36}
